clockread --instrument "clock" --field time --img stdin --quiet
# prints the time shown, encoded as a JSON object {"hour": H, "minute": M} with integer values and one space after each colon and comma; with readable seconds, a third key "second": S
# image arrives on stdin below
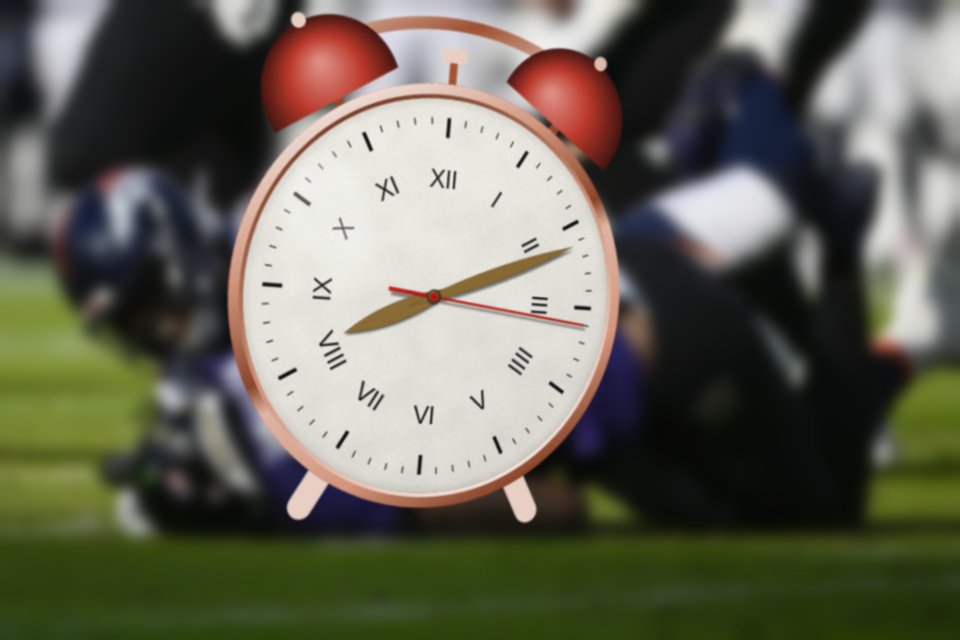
{"hour": 8, "minute": 11, "second": 16}
